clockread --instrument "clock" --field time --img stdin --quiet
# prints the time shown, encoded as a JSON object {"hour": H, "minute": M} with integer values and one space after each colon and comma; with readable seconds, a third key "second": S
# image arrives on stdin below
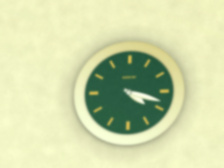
{"hour": 4, "minute": 18}
